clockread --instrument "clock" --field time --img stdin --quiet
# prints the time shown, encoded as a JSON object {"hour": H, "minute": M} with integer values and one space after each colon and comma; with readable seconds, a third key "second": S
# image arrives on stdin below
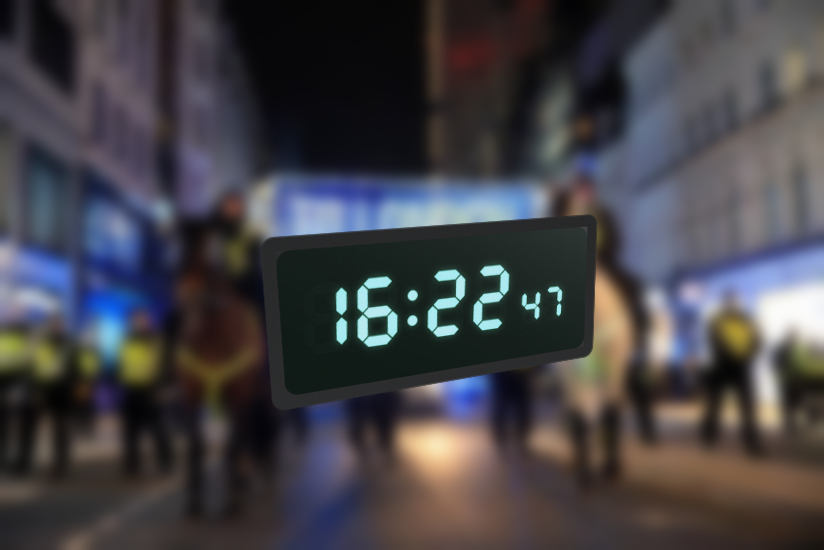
{"hour": 16, "minute": 22, "second": 47}
